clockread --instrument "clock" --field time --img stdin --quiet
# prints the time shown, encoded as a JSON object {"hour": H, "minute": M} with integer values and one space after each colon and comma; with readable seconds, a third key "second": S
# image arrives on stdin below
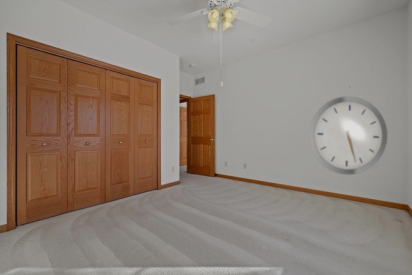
{"hour": 5, "minute": 27}
